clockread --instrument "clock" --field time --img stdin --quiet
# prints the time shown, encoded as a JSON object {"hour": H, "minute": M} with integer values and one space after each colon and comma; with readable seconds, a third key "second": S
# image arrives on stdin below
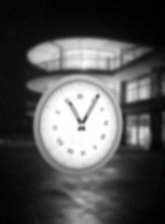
{"hour": 11, "minute": 6}
